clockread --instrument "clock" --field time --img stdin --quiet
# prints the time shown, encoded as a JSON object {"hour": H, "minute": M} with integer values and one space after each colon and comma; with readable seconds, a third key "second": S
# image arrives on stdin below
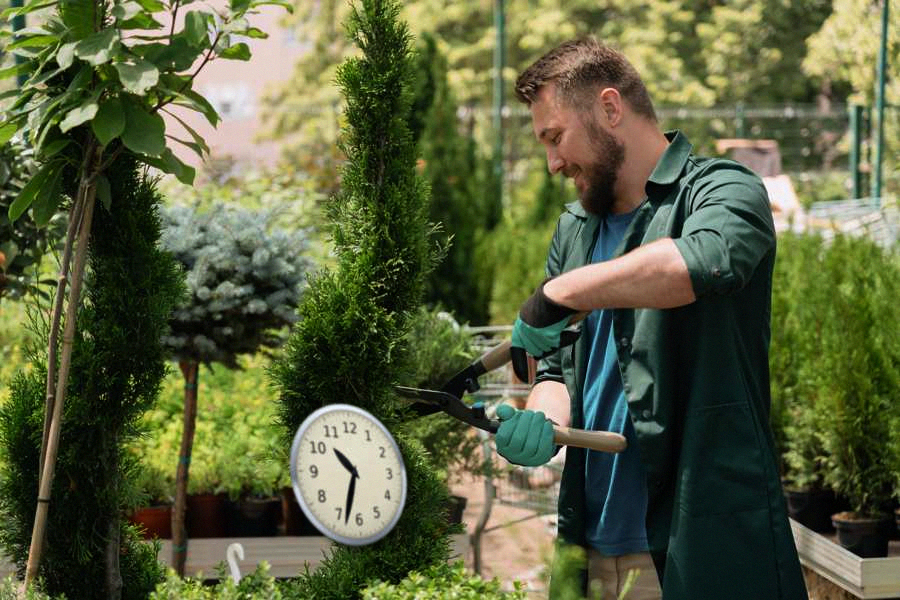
{"hour": 10, "minute": 33}
